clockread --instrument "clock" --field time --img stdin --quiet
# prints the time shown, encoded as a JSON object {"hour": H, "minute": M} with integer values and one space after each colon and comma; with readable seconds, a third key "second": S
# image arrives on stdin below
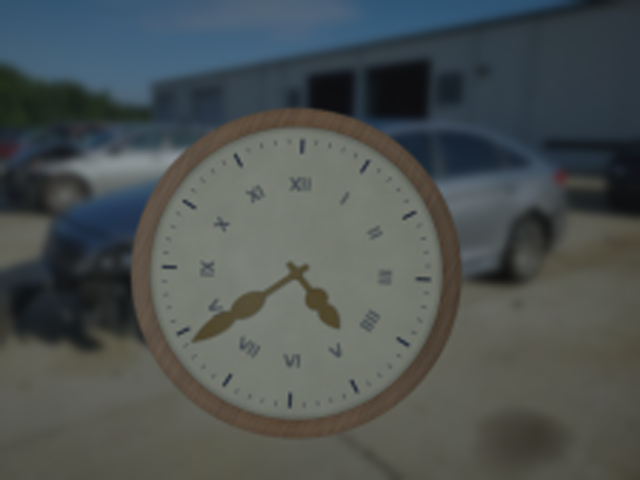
{"hour": 4, "minute": 39}
